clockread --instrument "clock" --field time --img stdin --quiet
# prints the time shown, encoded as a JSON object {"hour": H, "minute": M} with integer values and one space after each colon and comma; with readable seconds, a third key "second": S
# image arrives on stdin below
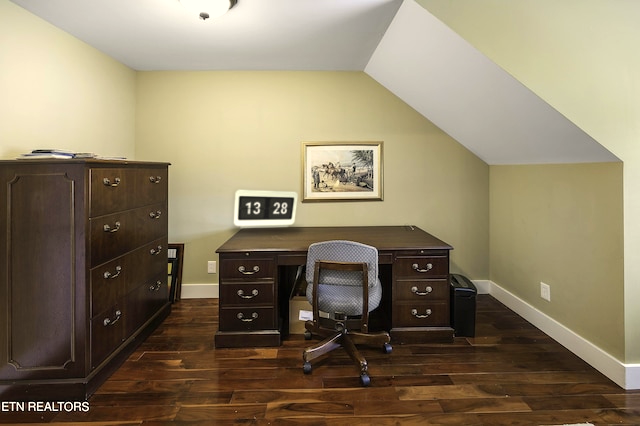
{"hour": 13, "minute": 28}
